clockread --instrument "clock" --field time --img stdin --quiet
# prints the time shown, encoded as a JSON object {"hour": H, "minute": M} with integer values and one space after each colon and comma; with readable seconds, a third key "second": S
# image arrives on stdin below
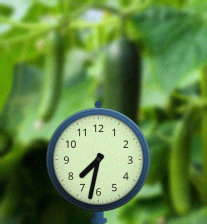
{"hour": 7, "minute": 32}
